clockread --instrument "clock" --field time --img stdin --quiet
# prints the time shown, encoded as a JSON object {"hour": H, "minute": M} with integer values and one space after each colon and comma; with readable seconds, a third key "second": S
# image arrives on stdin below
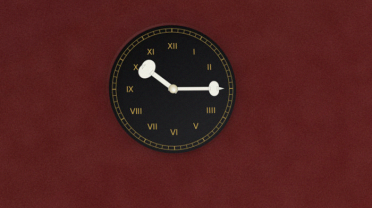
{"hour": 10, "minute": 15}
